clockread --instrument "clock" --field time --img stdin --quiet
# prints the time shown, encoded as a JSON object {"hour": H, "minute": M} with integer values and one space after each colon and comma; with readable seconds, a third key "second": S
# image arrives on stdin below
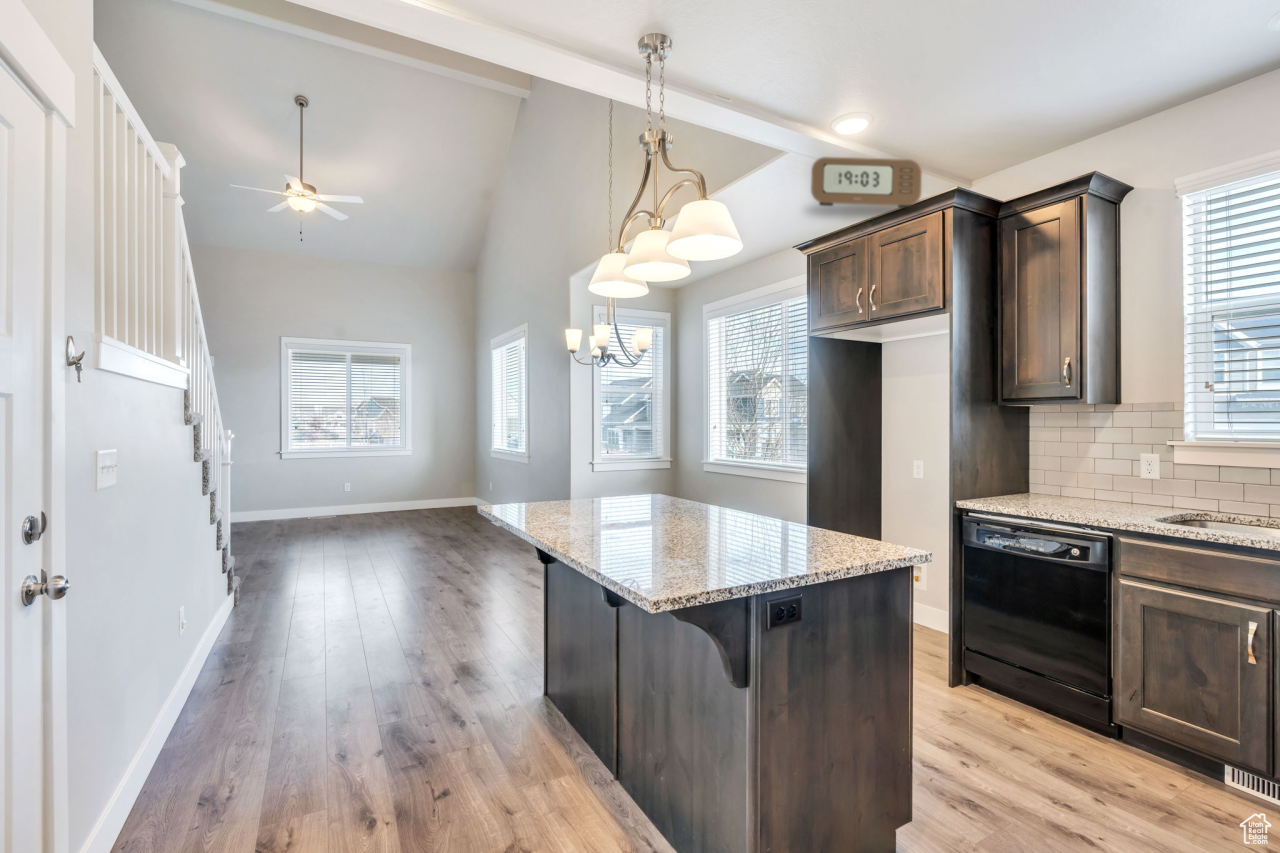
{"hour": 19, "minute": 3}
